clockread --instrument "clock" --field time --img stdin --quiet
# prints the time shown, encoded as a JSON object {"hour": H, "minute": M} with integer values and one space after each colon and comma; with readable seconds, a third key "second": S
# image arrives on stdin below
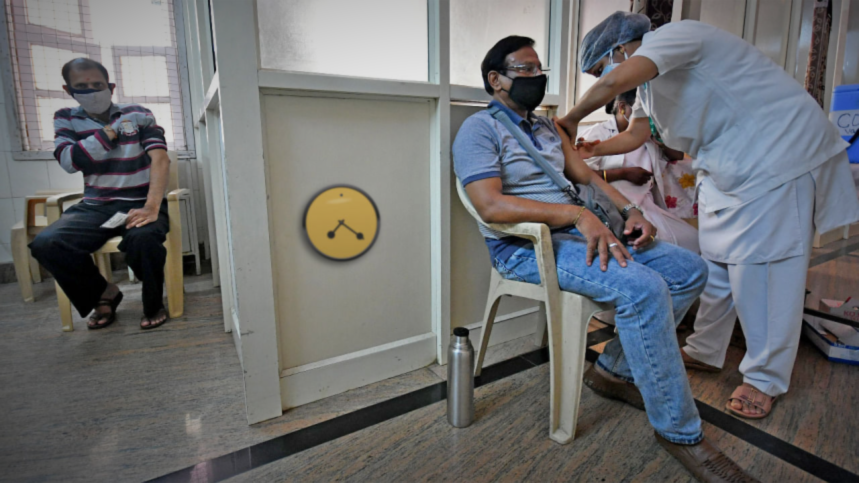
{"hour": 7, "minute": 21}
